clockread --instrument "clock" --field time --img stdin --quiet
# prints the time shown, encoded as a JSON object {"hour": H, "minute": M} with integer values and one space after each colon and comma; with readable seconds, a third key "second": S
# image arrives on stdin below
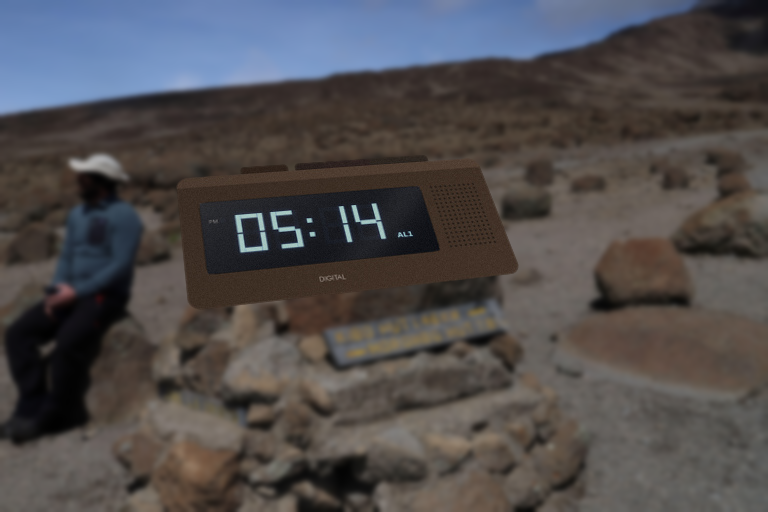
{"hour": 5, "minute": 14}
